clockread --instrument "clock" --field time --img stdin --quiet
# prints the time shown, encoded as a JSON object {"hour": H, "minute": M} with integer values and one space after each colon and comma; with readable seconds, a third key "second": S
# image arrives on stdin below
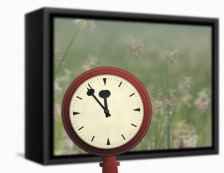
{"hour": 11, "minute": 54}
